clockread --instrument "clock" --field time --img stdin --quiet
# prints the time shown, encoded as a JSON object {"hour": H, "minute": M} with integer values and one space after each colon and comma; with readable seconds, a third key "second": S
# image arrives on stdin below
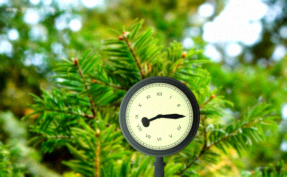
{"hour": 8, "minute": 15}
